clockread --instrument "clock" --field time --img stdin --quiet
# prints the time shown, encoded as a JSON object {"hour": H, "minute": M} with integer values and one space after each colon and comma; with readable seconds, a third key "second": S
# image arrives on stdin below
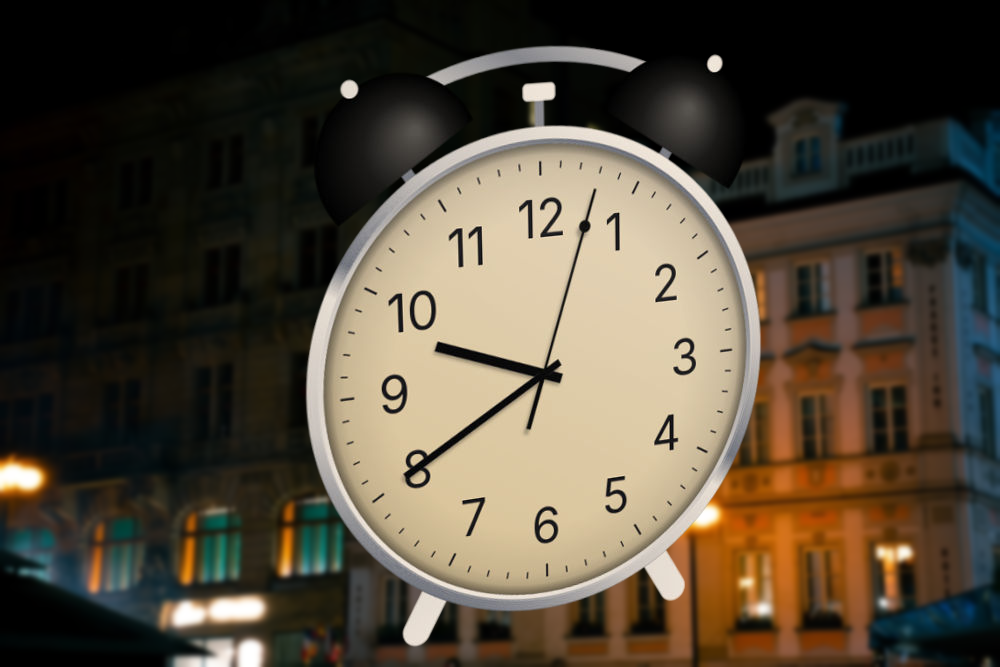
{"hour": 9, "minute": 40, "second": 3}
